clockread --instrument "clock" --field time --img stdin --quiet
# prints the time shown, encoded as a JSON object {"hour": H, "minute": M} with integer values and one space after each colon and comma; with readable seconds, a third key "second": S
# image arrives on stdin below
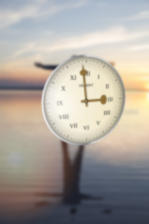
{"hour": 2, "minute": 59}
